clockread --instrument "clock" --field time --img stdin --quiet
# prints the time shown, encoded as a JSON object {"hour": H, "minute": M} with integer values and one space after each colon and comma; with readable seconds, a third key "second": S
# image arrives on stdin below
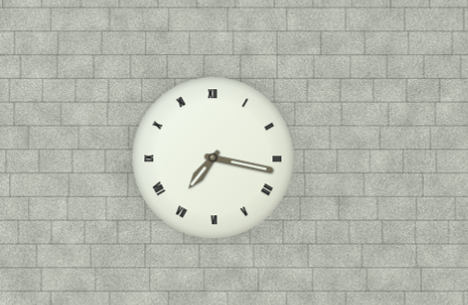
{"hour": 7, "minute": 17}
